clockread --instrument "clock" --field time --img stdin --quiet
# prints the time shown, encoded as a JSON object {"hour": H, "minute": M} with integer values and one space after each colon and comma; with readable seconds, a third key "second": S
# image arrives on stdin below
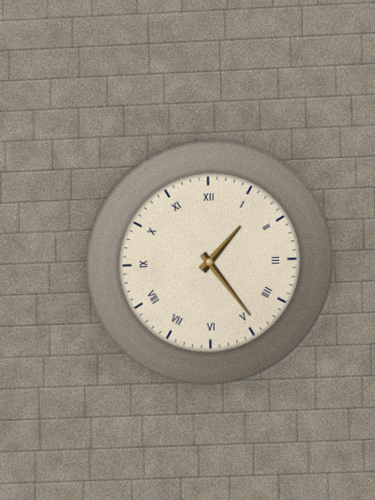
{"hour": 1, "minute": 24}
